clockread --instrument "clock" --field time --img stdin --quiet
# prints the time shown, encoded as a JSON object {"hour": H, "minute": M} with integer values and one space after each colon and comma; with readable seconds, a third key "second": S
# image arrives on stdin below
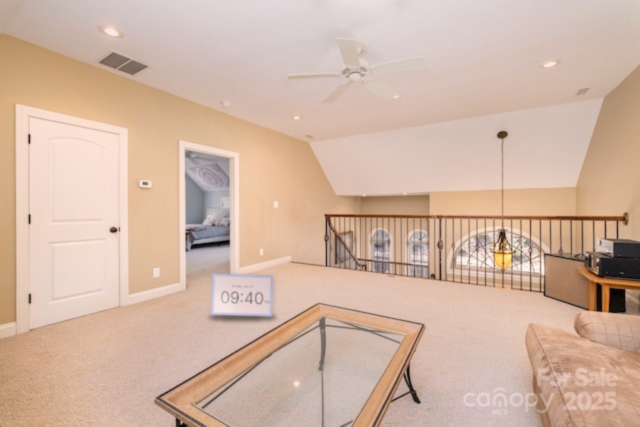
{"hour": 9, "minute": 40}
